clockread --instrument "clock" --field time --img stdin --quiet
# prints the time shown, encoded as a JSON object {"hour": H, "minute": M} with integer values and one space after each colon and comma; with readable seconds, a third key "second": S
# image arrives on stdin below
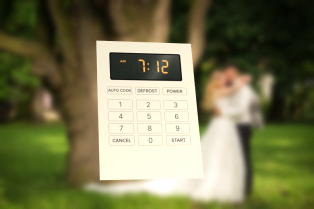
{"hour": 7, "minute": 12}
